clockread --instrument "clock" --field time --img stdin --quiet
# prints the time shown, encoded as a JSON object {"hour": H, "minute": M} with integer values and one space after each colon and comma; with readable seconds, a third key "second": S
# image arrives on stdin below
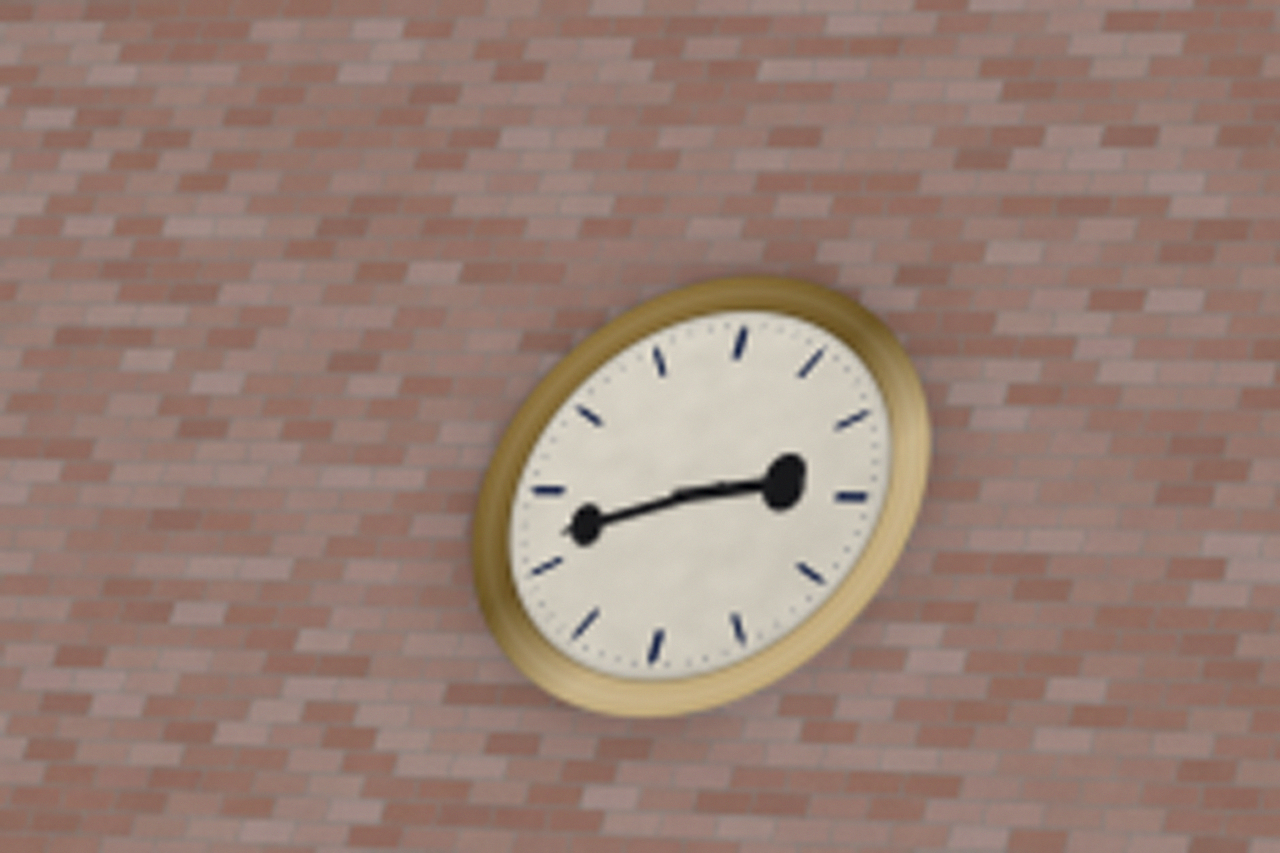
{"hour": 2, "minute": 42}
